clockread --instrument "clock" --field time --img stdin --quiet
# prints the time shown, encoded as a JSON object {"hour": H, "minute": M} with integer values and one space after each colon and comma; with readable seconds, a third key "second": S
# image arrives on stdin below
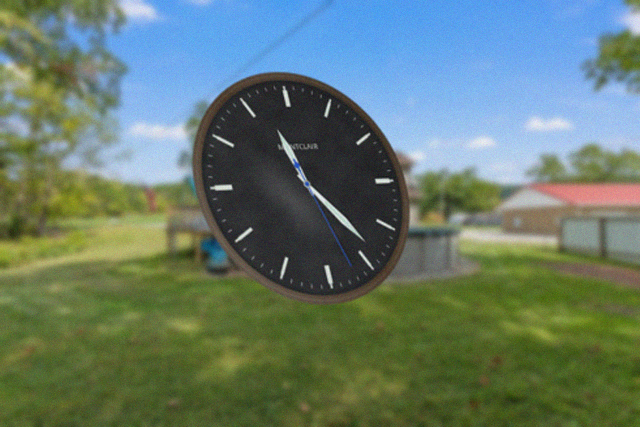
{"hour": 11, "minute": 23, "second": 27}
